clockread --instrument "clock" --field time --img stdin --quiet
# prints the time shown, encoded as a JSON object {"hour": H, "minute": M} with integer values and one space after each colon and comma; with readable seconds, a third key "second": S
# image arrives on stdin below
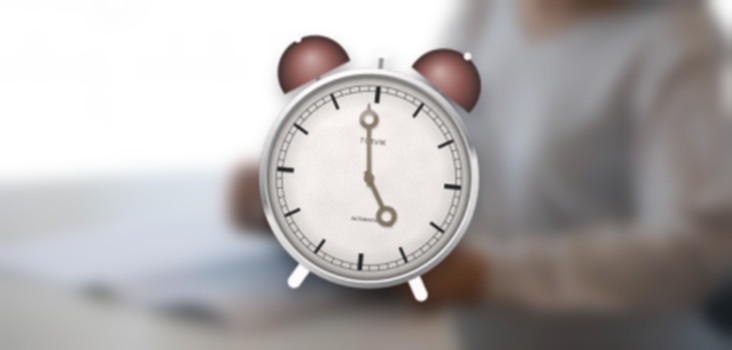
{"hour": 4, "minute": 59}
